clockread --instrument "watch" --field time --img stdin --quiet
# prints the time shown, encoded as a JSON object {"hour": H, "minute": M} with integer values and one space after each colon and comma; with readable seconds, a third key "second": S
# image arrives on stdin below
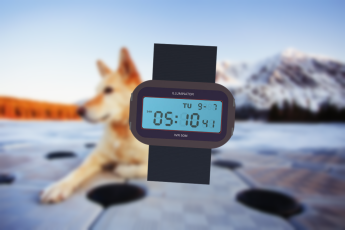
{"hour": 5, "minute": 10, "second": 41}
